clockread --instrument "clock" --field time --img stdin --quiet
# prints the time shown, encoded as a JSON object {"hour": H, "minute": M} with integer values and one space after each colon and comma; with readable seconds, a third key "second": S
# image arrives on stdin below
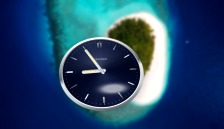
{"hour": 8, "minute": 55}
